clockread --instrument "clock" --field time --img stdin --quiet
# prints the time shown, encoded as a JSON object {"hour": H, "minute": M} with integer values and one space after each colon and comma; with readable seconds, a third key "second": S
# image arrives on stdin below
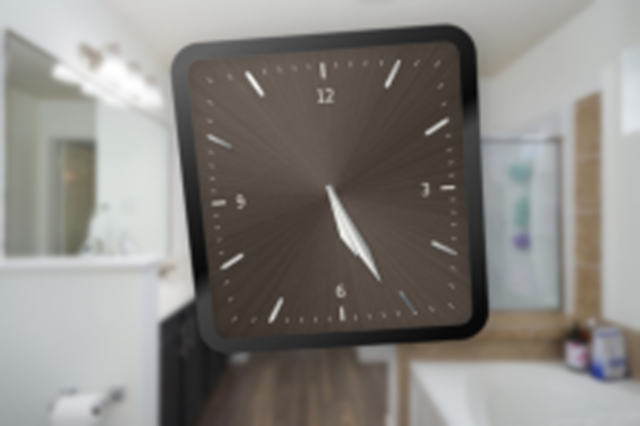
{"hour": 5, "minute": 26}
